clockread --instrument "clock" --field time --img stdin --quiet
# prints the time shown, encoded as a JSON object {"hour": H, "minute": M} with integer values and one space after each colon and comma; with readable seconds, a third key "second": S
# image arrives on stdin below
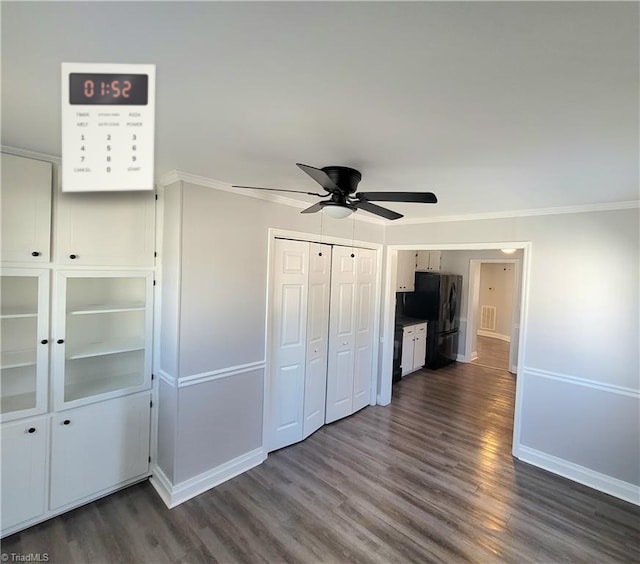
{"hour": 1, "minute": 52}
